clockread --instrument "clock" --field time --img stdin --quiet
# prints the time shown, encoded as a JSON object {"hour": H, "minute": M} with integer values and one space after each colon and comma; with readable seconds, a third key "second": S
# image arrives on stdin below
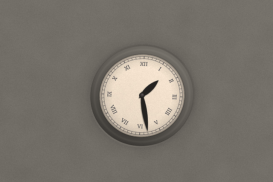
{"hour": 1, "minute": 28}
